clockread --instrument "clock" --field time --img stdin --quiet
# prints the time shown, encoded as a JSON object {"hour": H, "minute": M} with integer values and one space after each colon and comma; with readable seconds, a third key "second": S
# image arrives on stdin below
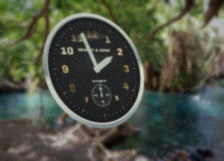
{"hour": 1, "minute": 57}
